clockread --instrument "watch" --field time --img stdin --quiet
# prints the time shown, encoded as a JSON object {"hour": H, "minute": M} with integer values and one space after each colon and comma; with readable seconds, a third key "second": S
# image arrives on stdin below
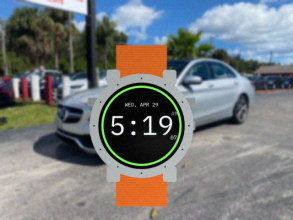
{"hour": 5, "minute": 19}
